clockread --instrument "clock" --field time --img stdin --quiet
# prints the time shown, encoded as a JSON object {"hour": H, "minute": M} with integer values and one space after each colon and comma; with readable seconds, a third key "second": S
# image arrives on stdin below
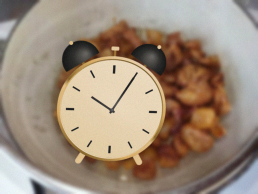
{"hour": 10, "minute": 5}
